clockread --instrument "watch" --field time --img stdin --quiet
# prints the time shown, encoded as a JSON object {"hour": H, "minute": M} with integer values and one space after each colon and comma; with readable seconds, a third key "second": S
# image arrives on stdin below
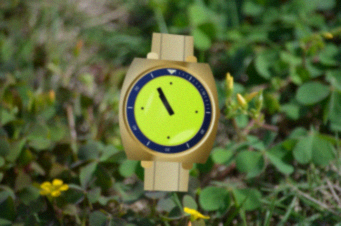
{"hour": 10, "minute": 55}
